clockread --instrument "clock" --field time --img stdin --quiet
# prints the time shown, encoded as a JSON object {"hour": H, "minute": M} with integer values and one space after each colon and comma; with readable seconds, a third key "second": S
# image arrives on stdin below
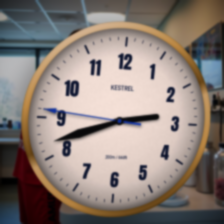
{"hour": 2, "minute": 41, "second": 46}
